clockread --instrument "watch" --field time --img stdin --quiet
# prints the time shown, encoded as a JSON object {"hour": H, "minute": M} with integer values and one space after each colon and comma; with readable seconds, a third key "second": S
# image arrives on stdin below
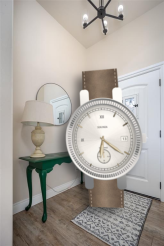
{"hour": 6, "minute": 21}
